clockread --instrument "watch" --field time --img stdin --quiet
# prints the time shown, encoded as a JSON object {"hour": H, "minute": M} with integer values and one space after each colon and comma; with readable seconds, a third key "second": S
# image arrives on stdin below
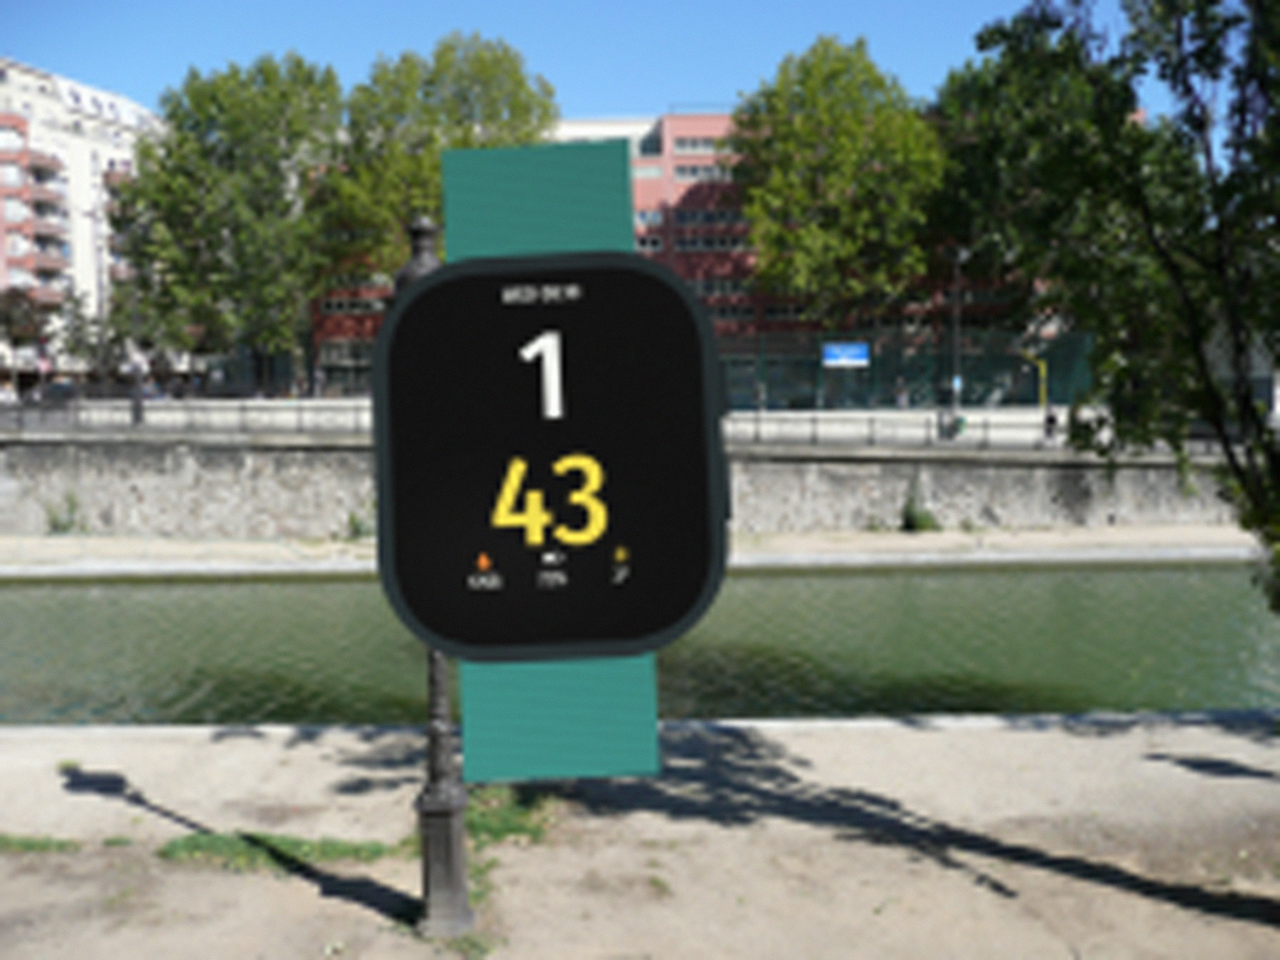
{"hour": 1, "minute": 43}
